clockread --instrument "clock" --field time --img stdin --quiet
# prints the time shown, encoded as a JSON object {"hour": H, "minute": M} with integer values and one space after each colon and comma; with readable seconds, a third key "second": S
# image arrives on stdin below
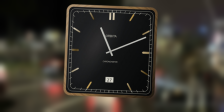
{"hour": 11, "minute": 11}
